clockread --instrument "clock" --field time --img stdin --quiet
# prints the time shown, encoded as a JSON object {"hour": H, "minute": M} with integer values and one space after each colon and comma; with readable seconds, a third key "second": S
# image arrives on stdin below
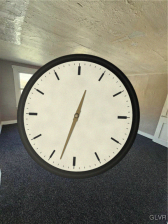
{"hour": 12, "minute": 33}
